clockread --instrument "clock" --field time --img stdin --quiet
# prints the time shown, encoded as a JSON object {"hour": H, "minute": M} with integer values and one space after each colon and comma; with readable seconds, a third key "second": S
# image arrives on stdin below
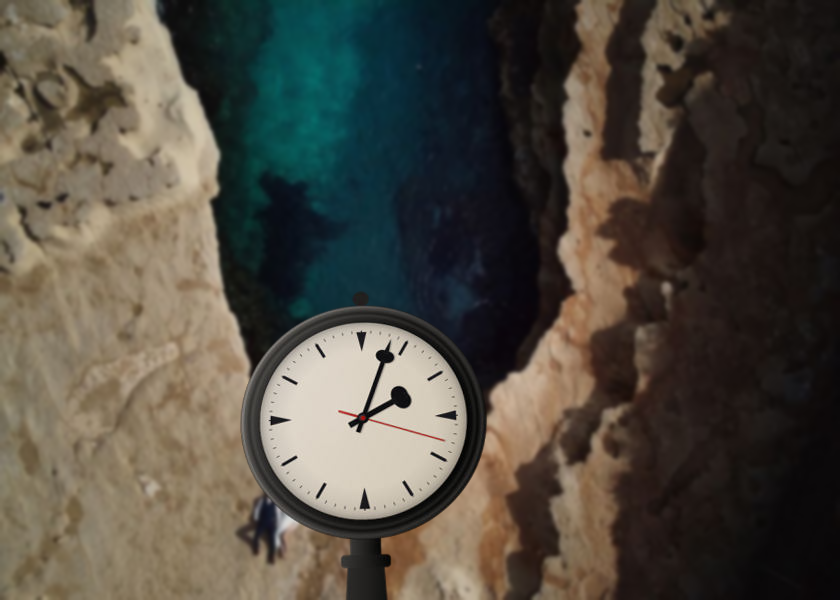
{"hour": 2, "minute": 3, "second": 18}
